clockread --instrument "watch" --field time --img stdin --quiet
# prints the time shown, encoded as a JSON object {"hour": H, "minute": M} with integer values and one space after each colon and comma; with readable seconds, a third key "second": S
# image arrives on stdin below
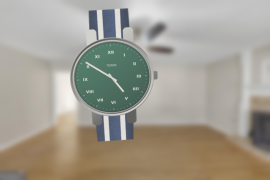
{"hour": 4, "minute": 51}
